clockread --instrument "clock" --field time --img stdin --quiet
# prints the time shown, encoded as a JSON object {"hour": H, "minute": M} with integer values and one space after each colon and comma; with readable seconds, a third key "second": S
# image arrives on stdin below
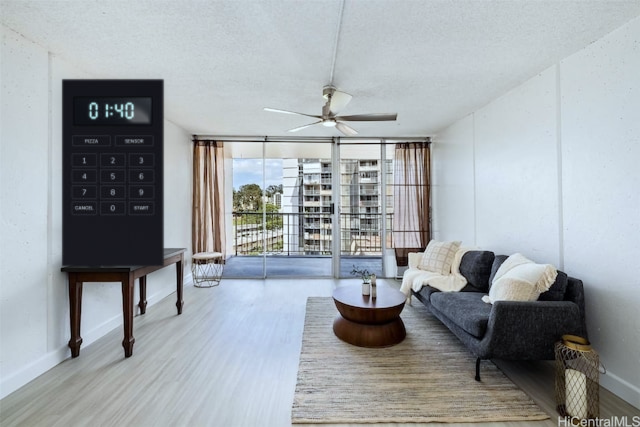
{"hour": 1, "minute": 40}
